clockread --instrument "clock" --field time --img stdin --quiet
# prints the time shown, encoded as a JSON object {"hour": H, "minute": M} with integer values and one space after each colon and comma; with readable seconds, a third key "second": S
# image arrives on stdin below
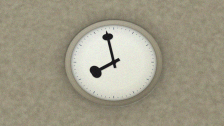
{"hour": 7, "minute": 58}
